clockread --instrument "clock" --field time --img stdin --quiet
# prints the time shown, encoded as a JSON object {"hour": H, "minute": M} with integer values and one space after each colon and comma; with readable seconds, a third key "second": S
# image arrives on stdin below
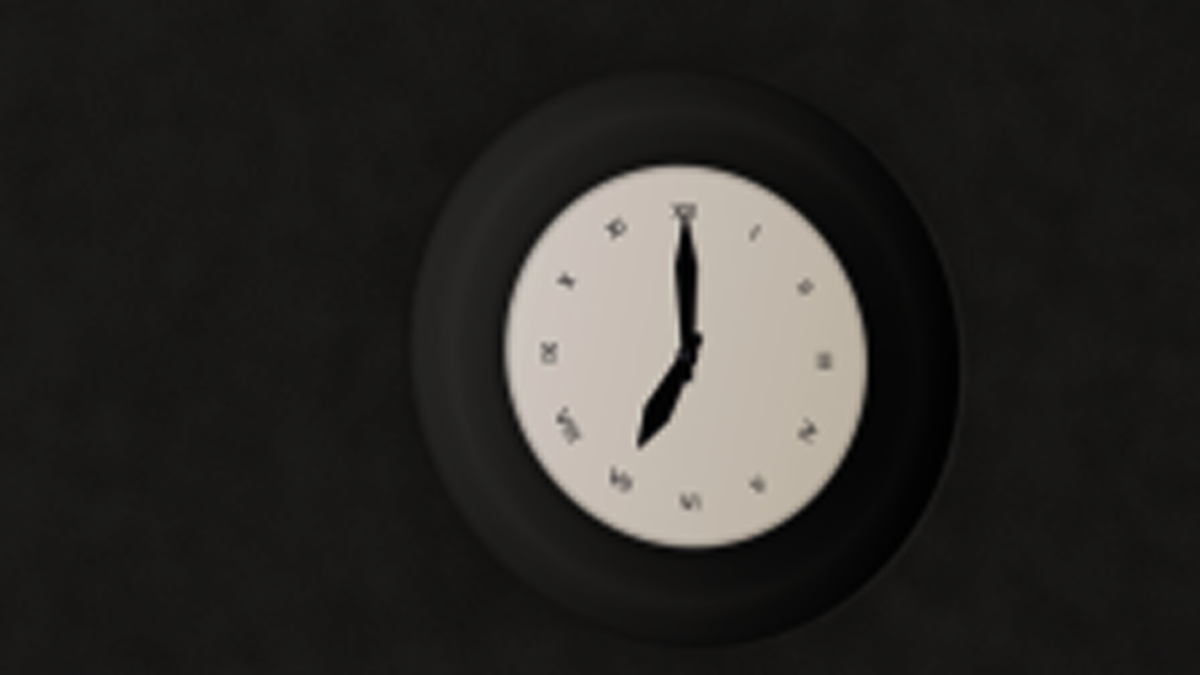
{"hour": 7, "minute": 0}
